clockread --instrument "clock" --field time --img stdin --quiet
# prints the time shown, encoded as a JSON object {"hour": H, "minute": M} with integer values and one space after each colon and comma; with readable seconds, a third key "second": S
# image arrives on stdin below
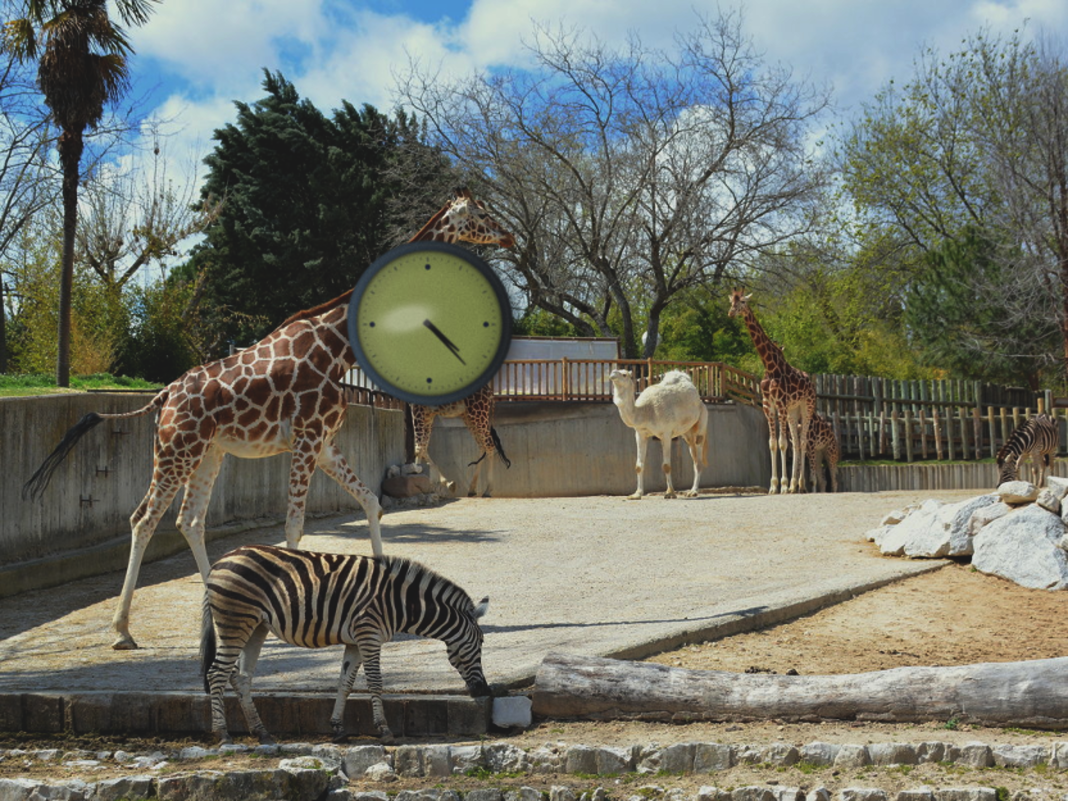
{"hour": 4, "minute": 23}
